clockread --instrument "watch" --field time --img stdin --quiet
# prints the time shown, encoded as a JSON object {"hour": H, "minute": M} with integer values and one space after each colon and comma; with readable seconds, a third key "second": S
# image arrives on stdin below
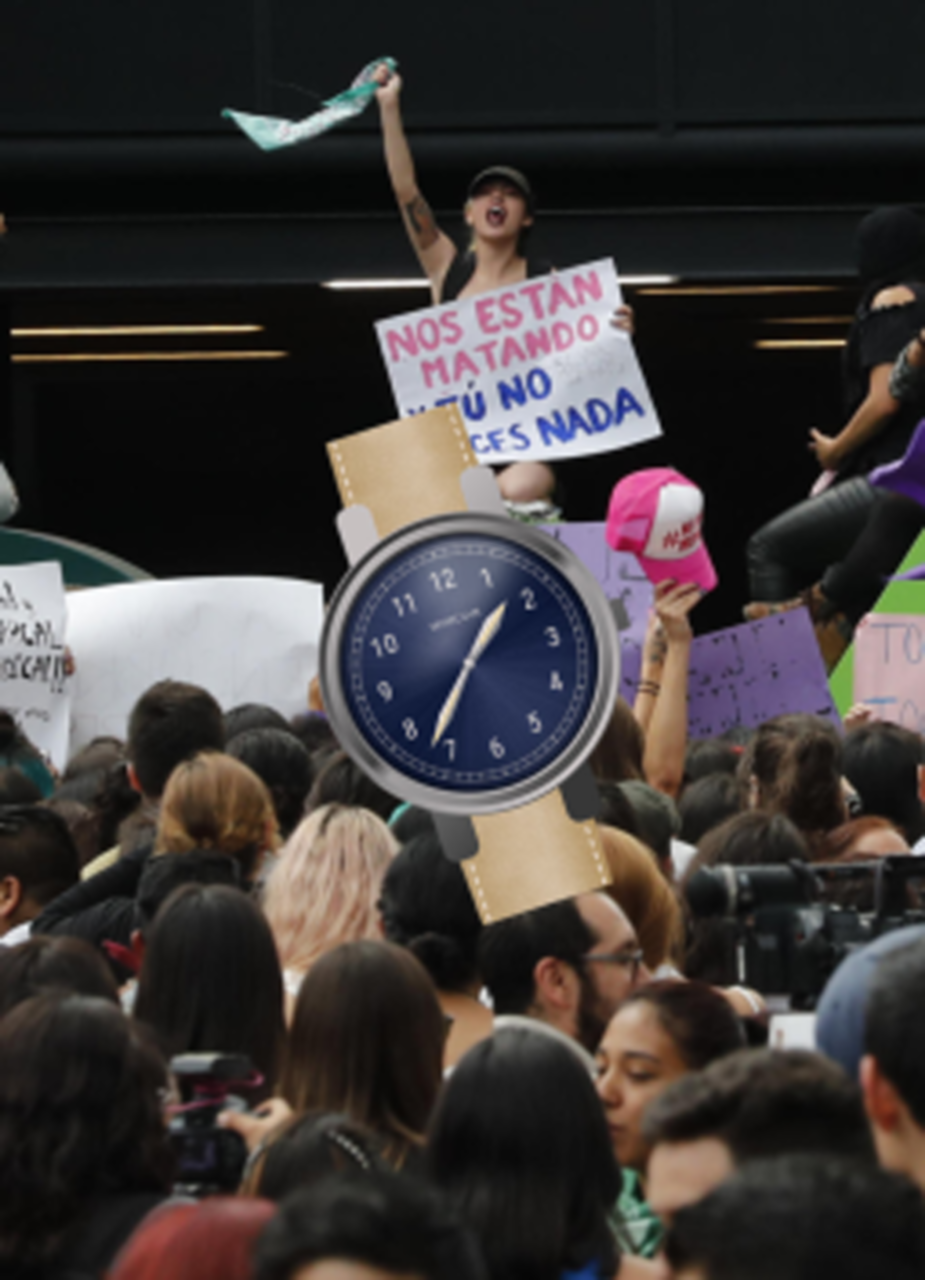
{"hour": 1, "minute": 37}
